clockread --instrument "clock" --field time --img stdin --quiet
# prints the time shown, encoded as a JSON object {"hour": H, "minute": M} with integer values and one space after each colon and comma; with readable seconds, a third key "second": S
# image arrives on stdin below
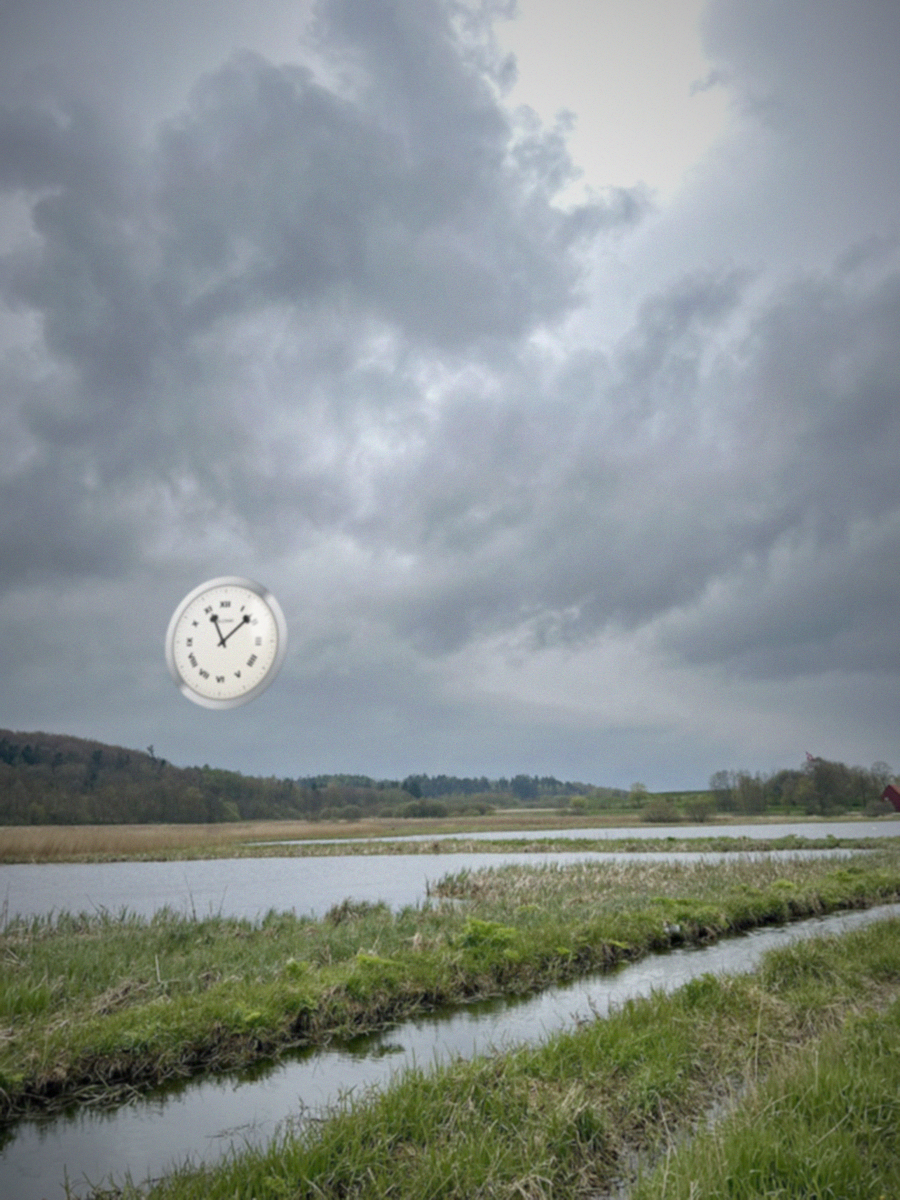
{"hour": 11, "minute": 8}
